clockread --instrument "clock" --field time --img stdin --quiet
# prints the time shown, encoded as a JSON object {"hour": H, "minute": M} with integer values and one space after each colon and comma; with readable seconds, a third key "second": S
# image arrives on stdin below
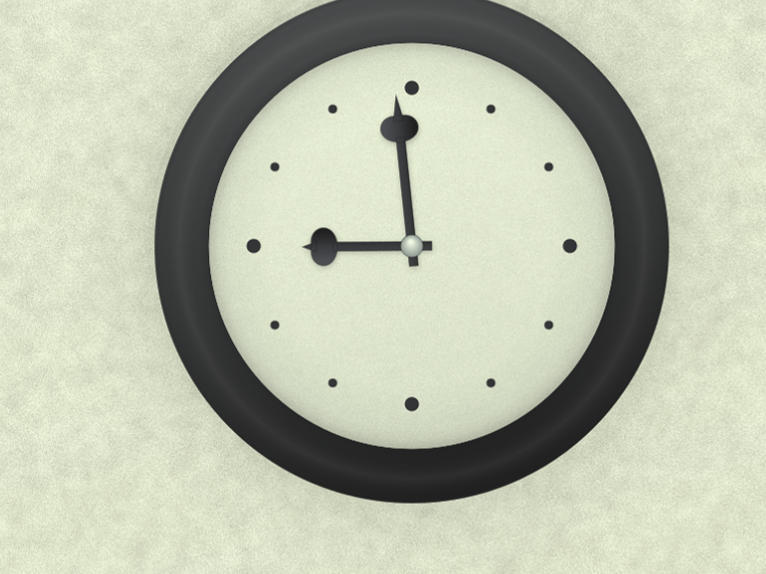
{"hour": 8, "minute": 59}
